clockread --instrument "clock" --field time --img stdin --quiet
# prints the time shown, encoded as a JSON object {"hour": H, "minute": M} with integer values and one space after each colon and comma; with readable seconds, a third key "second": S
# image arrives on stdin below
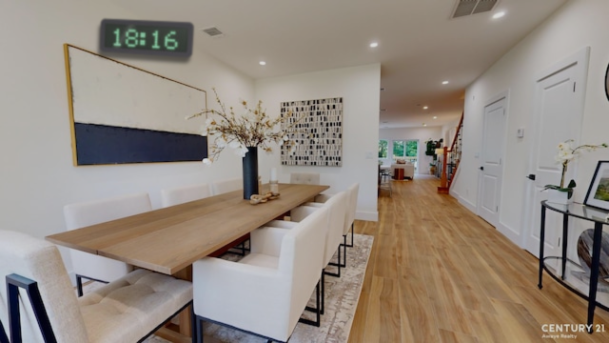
{"hour": 18, "minute": 16}
